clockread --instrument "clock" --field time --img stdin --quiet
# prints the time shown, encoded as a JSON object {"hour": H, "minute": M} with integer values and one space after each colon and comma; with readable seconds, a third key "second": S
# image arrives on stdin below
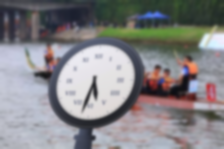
{"hour": 5, "minute": 32}
